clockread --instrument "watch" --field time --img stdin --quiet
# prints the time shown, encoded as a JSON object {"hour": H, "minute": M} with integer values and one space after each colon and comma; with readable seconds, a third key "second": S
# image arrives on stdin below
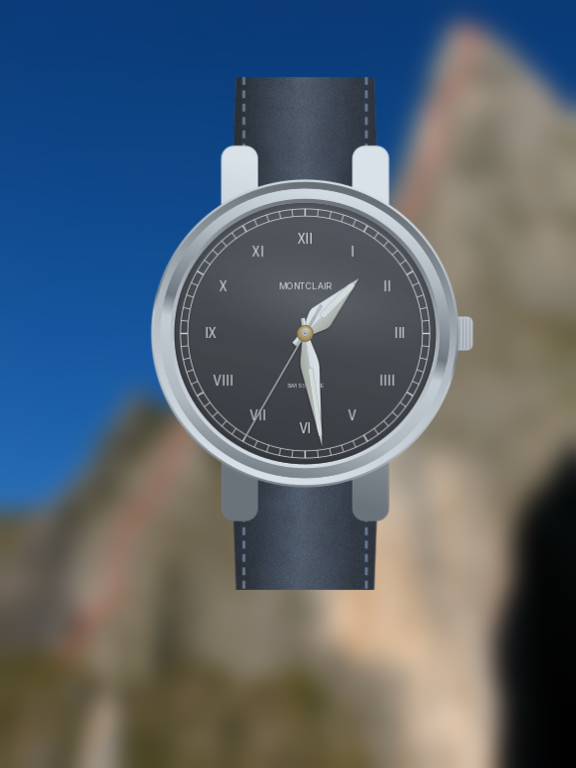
{"hour": 1, "minute": 28, "second": 35}
